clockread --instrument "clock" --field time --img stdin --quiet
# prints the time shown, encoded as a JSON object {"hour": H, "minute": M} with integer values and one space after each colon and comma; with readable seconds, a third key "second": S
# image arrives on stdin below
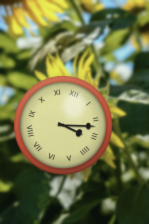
{"hour": 3, "minute": 12}
